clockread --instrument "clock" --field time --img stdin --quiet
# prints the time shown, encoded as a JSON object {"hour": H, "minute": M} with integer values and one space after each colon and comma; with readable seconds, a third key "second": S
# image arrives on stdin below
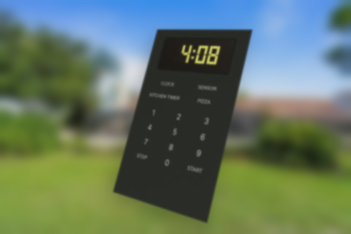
{"hour": 4, "minute": 8}
